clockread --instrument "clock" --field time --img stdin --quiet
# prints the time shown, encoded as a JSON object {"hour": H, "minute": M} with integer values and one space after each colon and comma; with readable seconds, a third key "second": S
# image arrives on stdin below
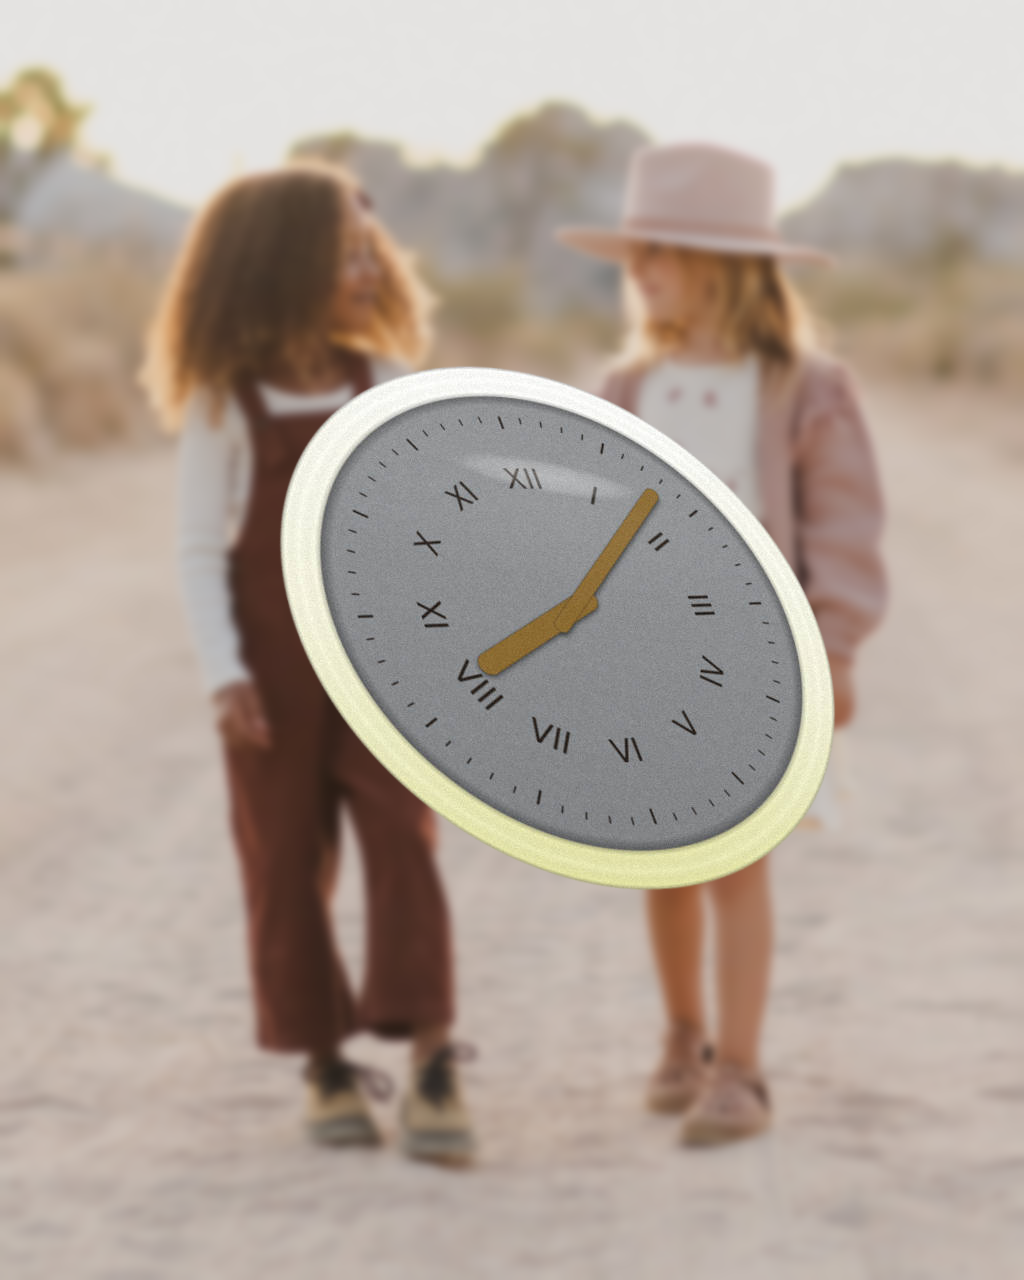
{"hour": 8, "minute": 8}
